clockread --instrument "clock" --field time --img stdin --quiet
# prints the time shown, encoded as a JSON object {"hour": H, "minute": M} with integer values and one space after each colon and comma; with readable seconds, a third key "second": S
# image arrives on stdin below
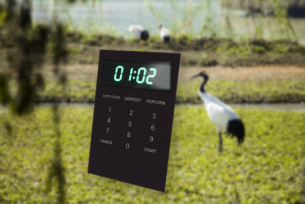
{"hour": 1, "minute": 2}
